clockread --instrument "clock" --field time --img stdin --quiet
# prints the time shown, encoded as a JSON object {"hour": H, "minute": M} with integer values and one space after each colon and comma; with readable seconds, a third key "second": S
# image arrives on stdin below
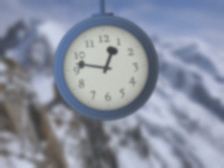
{"hour": 12, "minute": 47}
